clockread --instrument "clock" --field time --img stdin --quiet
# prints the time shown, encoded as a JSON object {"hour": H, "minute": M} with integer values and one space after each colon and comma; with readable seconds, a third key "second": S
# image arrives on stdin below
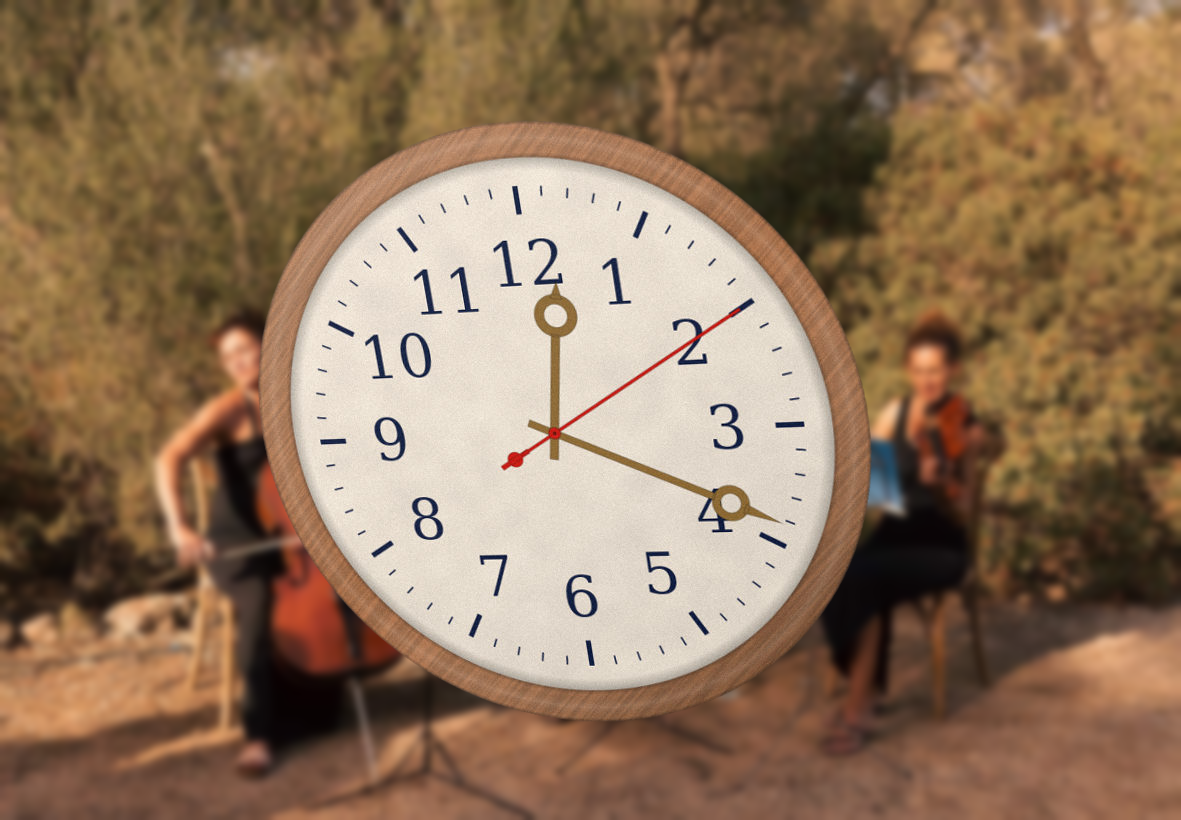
{"hour": 12, "minute": 19, "second": 10}
